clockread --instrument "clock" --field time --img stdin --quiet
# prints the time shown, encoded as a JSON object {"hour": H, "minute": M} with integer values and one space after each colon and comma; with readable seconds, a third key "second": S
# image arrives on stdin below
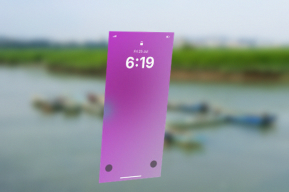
{"hour": 6, "minute": 19}
